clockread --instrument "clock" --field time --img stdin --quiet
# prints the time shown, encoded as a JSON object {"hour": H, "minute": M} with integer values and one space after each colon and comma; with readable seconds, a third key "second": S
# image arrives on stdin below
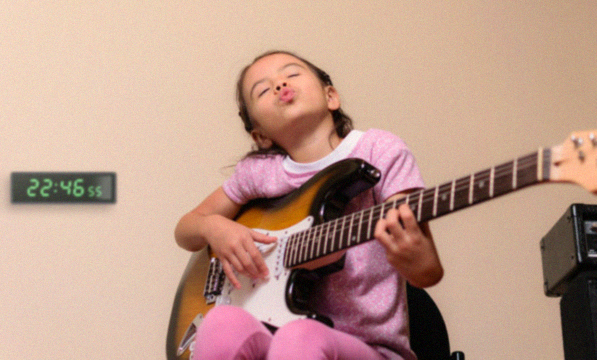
{"hour": 22, "minute": 46}
